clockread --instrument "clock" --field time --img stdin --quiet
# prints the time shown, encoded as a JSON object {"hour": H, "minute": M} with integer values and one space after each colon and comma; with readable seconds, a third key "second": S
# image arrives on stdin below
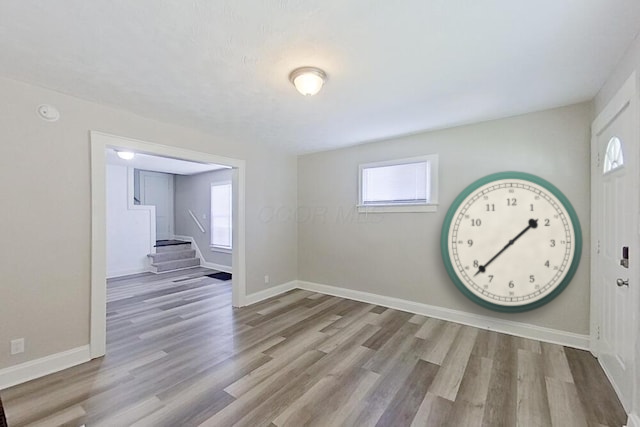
{"hour": 1, "minute": 38}
